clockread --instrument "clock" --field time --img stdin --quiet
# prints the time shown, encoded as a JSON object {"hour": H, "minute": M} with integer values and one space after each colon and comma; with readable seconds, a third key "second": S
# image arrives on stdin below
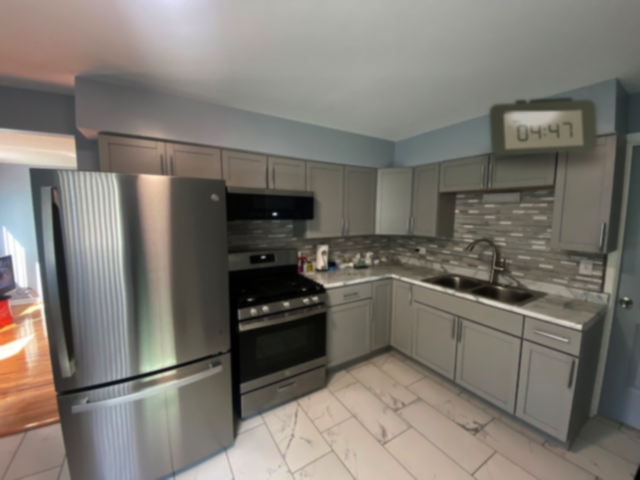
{"hour": 4, "minute": 47}
